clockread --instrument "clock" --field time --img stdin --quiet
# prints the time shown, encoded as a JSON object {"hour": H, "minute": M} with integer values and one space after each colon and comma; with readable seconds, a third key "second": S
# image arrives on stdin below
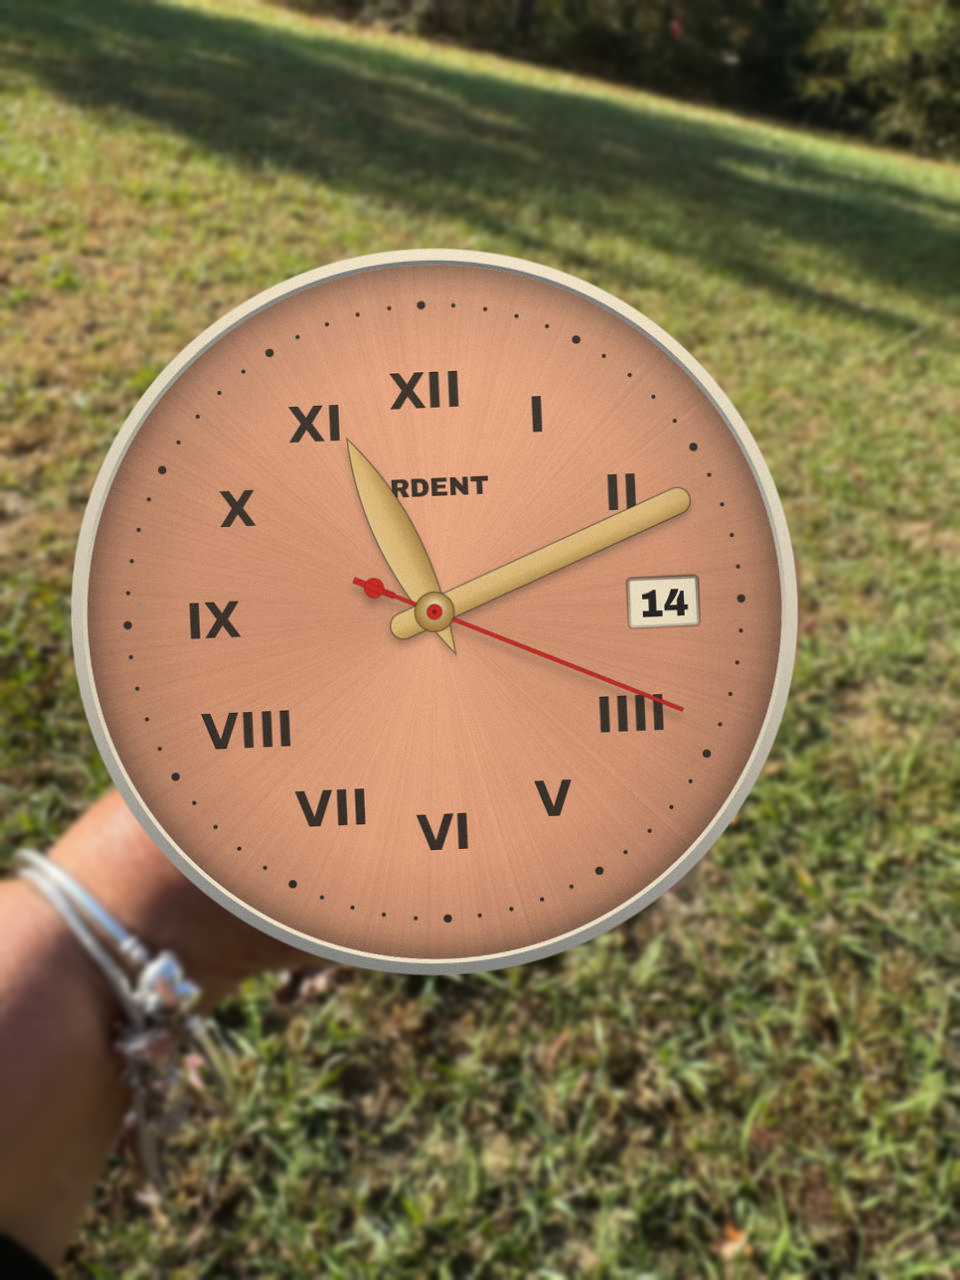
{"hour": 11, "minute": 11, "second": 19}
